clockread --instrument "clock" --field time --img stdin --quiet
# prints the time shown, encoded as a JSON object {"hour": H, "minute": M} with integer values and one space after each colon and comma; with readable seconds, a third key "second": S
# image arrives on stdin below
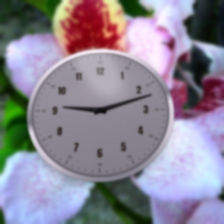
{"hour": 9, "minute": 12}
